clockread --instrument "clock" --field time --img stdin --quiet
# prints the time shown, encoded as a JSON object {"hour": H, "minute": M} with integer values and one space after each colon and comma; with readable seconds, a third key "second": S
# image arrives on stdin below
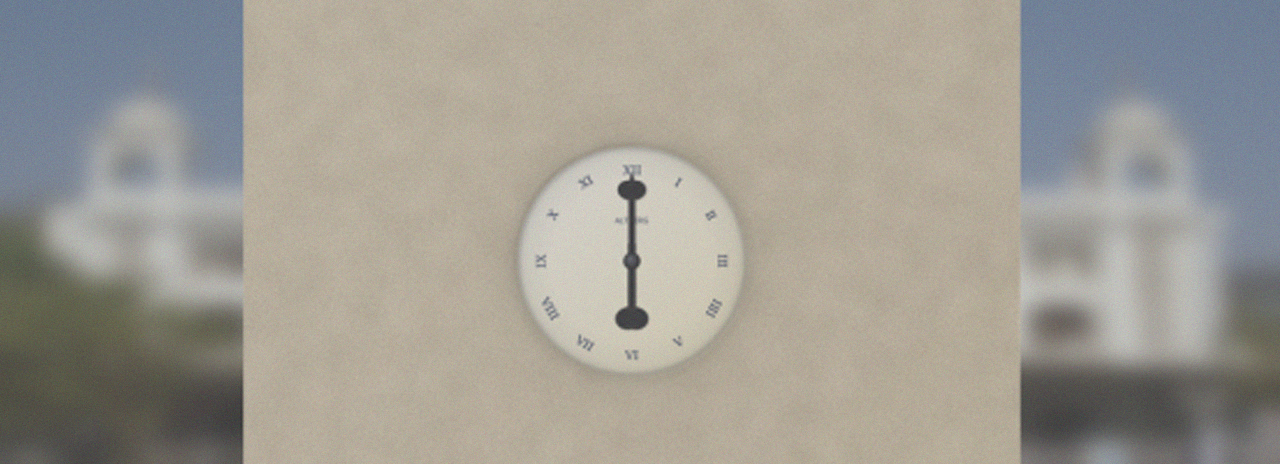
{"hour": 6, "minute": 0}
